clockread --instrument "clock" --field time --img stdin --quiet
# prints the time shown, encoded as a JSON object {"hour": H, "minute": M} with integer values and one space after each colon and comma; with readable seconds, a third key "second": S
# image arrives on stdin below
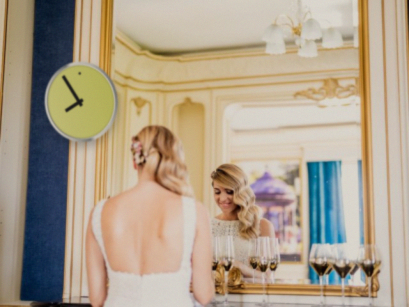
{"hour": 7, "minute": 54}
